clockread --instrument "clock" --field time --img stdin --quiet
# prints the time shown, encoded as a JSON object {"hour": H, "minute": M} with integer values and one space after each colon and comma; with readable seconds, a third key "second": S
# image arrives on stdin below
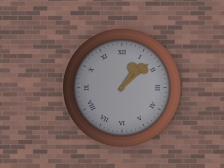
{"hour": 1, "minute": 8}
